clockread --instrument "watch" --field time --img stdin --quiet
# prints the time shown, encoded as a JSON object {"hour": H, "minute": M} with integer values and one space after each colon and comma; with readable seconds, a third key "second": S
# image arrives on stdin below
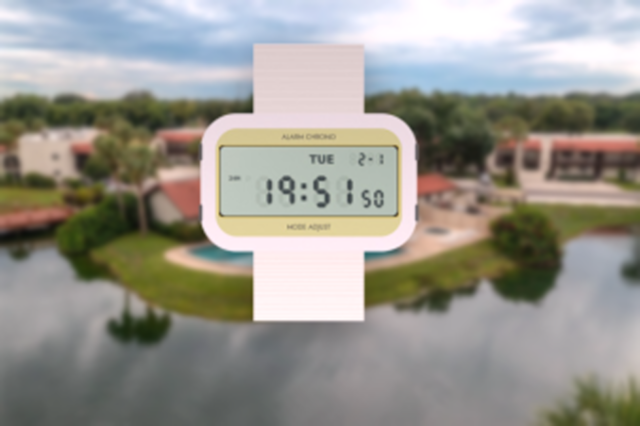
{"hour": 19, "minute": 51, "second": 50}
